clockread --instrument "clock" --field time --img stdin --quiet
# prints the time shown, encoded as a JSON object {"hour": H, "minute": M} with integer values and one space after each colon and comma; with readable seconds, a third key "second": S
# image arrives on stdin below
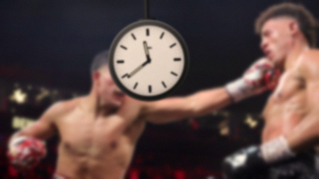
{"hour": 11, "minute": 39}
